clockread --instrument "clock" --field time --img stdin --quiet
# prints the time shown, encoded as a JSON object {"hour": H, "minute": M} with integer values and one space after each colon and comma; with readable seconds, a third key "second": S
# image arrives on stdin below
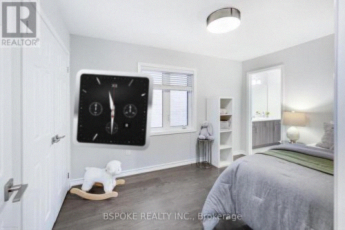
{"hour": 11, "minute": 30}
